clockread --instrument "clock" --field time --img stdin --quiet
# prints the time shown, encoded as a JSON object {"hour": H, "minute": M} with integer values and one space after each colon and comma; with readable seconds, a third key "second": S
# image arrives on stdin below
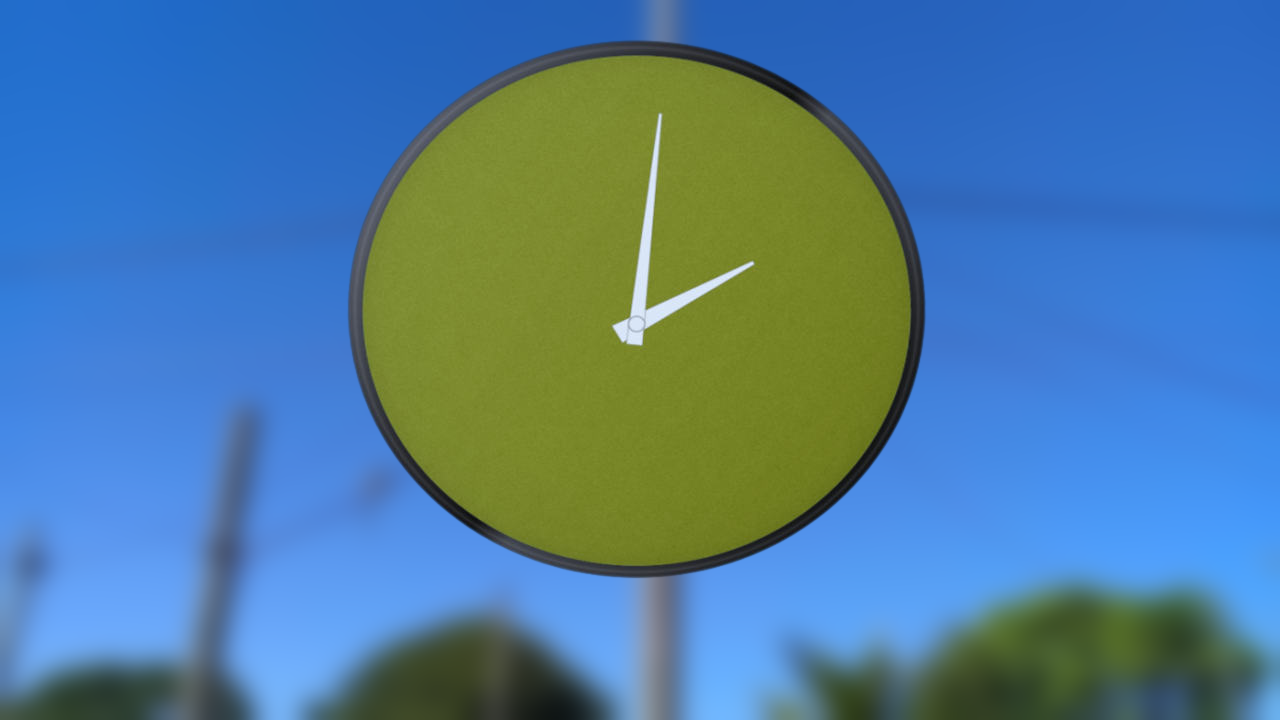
{"hour": 2, "minute": 1}
